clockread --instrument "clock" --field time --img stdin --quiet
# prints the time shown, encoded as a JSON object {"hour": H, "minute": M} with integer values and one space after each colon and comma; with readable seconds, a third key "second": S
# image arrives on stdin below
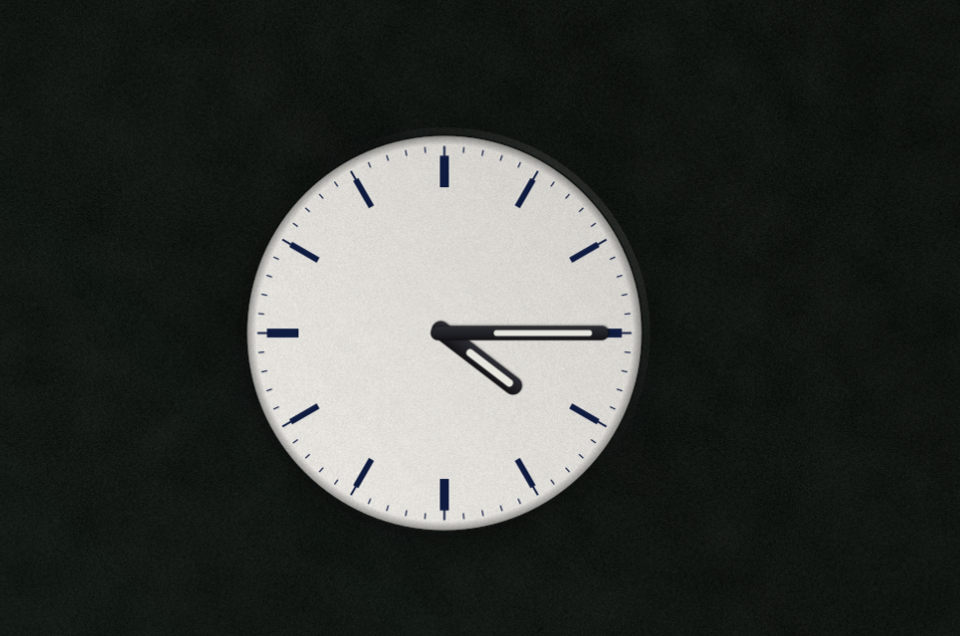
{"hour": 4, "minute": 15}
